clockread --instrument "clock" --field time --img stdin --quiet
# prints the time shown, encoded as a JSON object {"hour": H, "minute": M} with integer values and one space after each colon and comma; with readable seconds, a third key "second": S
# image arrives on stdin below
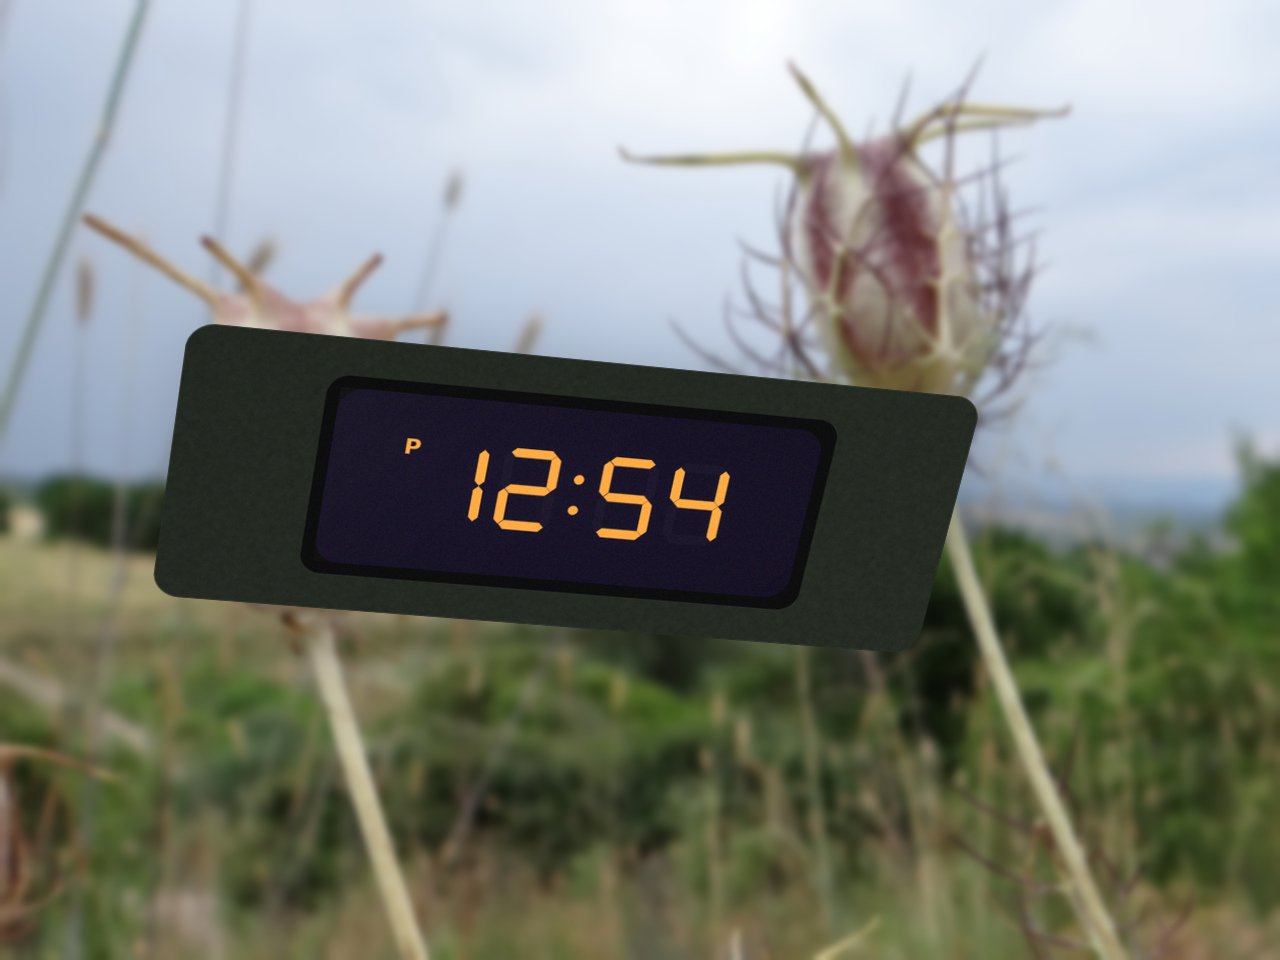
{"hour": 12, "minute": 54}
